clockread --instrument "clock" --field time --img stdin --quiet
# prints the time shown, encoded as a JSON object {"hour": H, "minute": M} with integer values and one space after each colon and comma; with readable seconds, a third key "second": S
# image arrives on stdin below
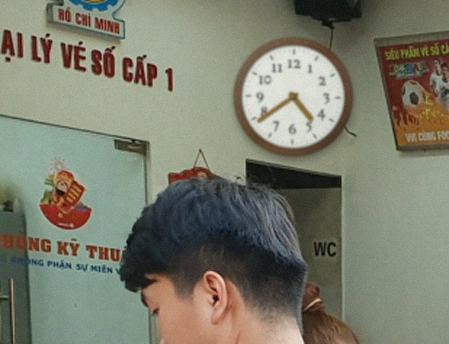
{"hour": 4, "minute": 39}
